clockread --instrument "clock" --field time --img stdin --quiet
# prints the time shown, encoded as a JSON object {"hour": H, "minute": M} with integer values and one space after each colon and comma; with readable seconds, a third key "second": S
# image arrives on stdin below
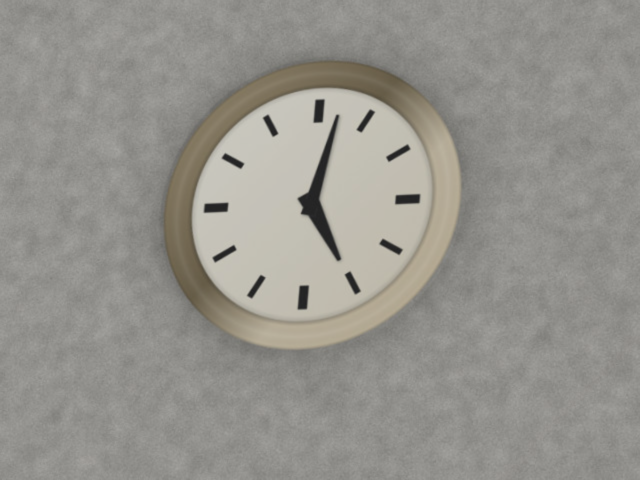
{"hour": 5, "minute": 2}
